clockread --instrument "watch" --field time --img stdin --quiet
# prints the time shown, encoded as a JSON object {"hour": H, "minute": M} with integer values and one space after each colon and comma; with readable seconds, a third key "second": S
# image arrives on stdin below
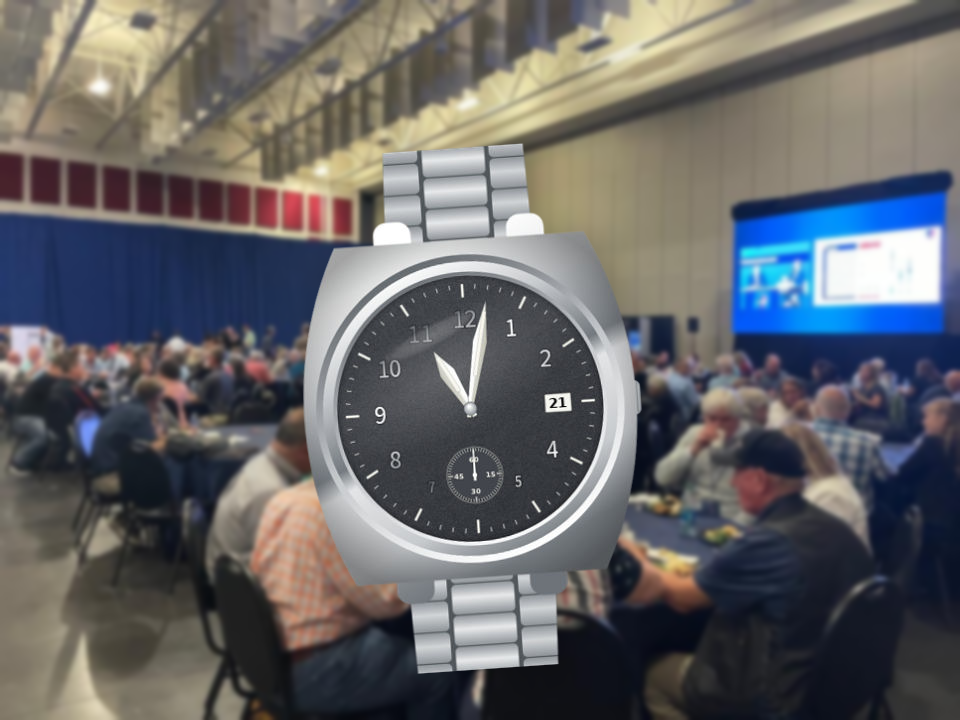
{"hour": 11, "minute": 2}
